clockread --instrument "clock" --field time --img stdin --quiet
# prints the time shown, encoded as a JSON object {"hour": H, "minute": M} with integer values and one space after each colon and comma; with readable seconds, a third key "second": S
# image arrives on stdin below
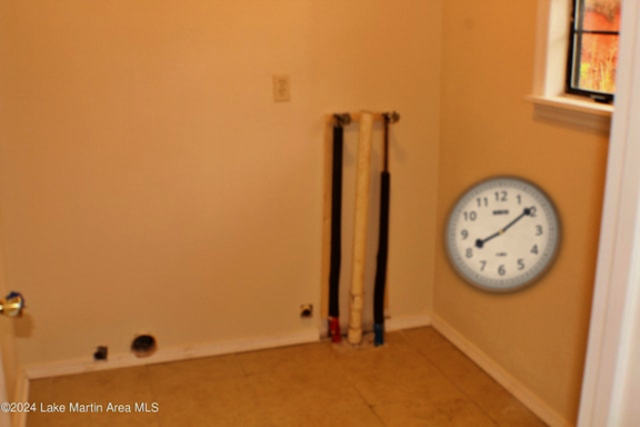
{"hour": 8, "minute": 9}
